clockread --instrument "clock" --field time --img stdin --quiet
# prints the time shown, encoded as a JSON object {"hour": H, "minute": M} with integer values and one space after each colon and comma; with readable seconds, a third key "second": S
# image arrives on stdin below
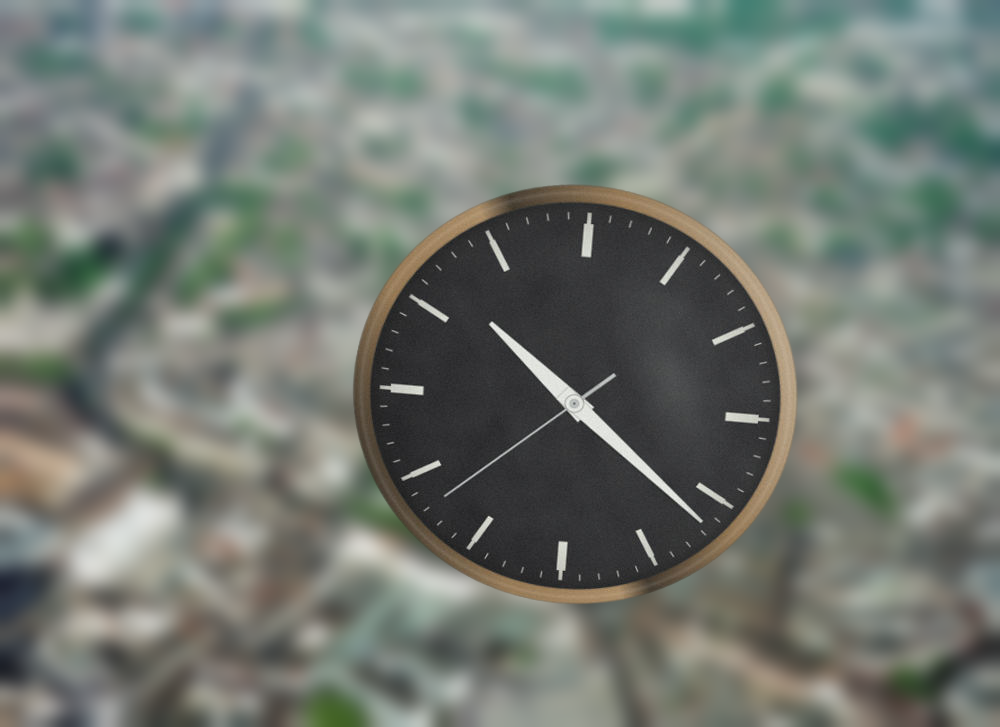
{"hour": 10, "minute": 21, "second": 38}
